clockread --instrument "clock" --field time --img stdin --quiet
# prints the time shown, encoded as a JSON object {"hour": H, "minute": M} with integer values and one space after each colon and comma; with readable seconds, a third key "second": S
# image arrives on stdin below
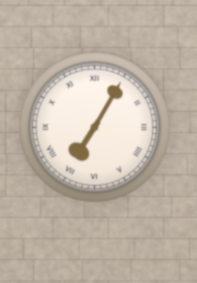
{"hour": 7, "minute": 5}
